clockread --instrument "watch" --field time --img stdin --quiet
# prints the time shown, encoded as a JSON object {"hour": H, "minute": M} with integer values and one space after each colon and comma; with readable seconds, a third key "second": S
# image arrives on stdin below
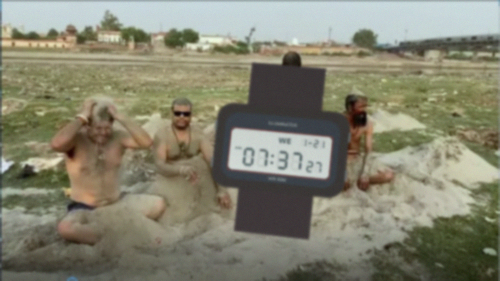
{"hour": 7, "minute": 37, "second": 27}
